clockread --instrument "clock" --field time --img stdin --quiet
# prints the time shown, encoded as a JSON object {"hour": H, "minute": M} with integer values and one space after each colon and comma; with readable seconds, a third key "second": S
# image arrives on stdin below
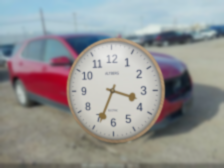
{"hour": 3, "minute": 34}
